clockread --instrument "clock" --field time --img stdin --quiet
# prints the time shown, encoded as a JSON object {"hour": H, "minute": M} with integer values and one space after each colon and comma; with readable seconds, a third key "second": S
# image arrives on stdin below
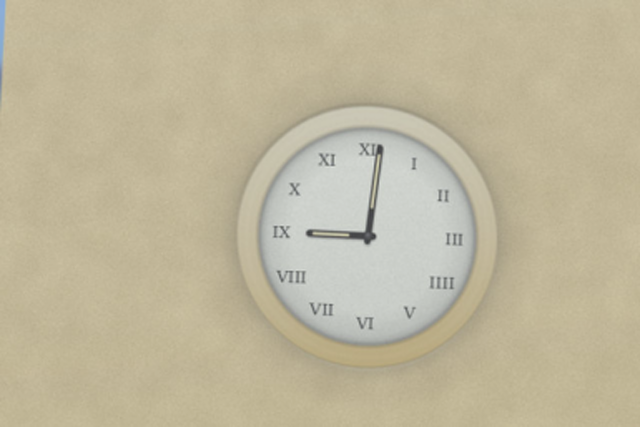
{"hour": 9, "minute": 1}
